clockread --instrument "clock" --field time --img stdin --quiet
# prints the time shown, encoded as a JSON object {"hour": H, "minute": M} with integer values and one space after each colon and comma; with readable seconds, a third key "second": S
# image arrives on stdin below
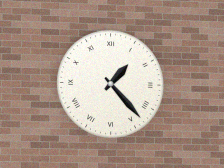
{"hour": 1, "minute": 23}
